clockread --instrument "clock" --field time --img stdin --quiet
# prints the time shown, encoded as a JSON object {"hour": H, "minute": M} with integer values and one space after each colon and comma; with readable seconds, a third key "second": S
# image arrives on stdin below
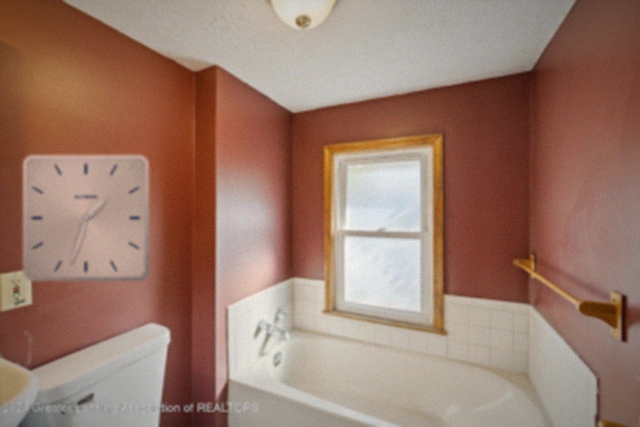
{"hour": 1, "minute": 33}
